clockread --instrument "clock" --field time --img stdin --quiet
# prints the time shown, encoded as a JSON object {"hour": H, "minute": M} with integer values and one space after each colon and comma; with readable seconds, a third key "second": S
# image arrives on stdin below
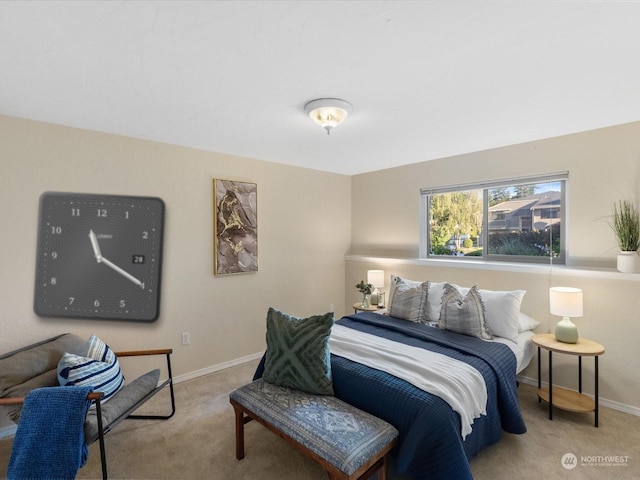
{"hour": 11, "minute": 20}
